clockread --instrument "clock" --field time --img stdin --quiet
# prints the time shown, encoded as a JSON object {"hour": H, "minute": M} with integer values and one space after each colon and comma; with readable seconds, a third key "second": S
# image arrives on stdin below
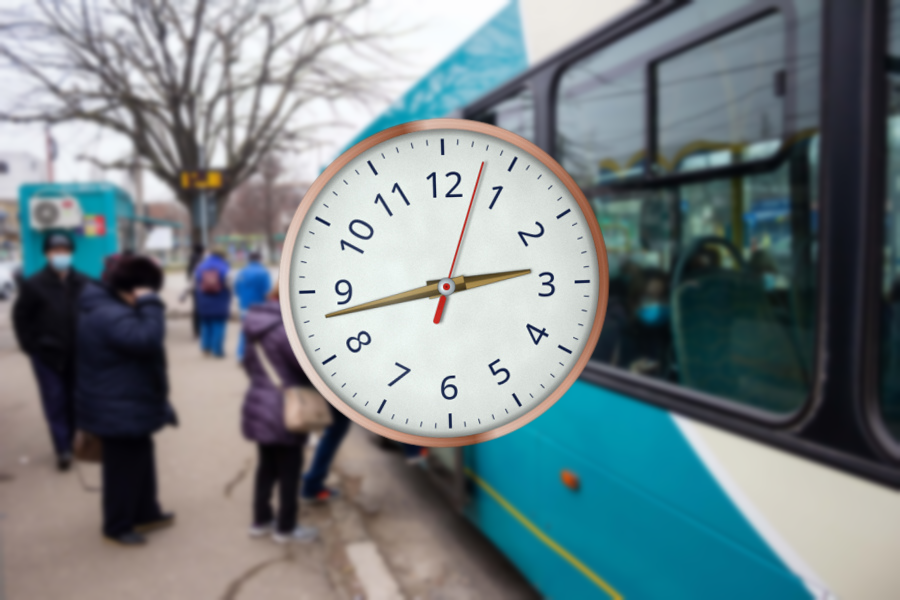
{"hour": 2, "minute": 43, "second": 3}
